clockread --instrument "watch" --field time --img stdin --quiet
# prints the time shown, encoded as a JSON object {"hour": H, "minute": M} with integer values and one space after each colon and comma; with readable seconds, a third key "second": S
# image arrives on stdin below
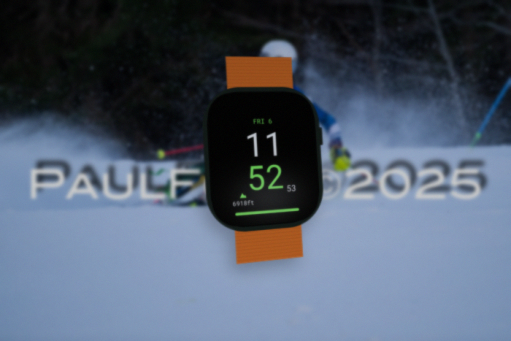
{"hour": 11, "minute": 52}
